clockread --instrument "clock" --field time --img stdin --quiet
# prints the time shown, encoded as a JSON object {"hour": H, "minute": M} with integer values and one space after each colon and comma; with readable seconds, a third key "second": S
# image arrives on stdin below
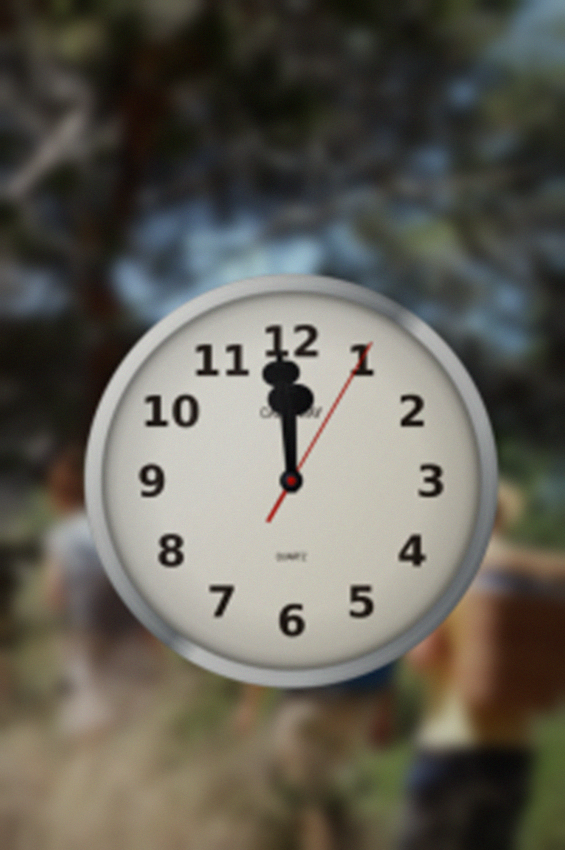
{"hour": 11, "minute": 59, "second": 5}
